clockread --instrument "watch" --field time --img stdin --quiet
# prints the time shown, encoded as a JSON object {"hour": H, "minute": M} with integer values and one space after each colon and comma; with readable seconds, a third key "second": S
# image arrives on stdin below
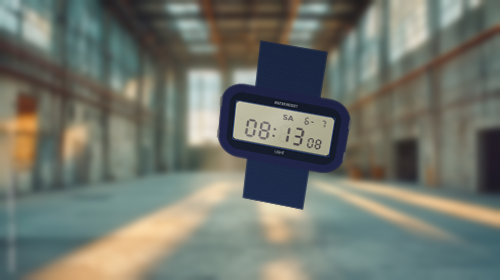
{"hour": 8, "minute": 13, "second": 8}
